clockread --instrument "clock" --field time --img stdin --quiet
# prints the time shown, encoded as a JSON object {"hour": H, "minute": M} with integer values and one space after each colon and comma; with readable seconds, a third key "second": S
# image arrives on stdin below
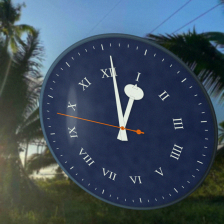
{"hour": 1, "minute": 0, "second": 48}
